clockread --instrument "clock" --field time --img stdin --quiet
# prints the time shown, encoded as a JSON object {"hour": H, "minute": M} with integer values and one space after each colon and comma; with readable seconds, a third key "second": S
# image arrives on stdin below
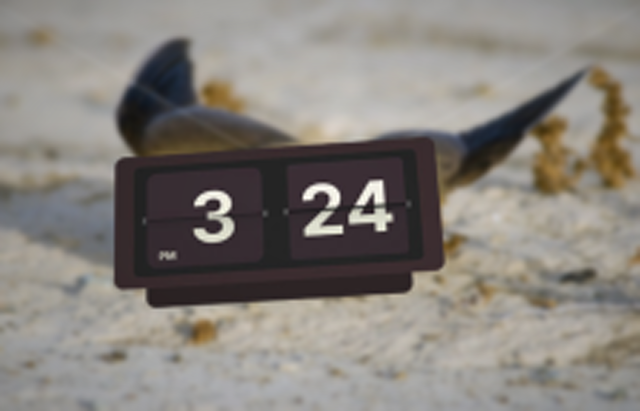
{"hour": 3, "minute": 24}
